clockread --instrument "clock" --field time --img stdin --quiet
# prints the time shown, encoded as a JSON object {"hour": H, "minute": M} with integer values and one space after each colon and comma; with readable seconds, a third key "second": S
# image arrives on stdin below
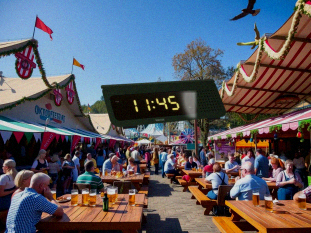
{"hour": 11, "minute": 45}
